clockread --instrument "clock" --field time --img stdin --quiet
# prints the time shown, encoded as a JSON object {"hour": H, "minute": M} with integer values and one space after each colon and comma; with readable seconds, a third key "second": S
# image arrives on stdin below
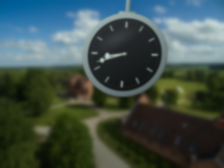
{"hour": 8, "minute": 42}
